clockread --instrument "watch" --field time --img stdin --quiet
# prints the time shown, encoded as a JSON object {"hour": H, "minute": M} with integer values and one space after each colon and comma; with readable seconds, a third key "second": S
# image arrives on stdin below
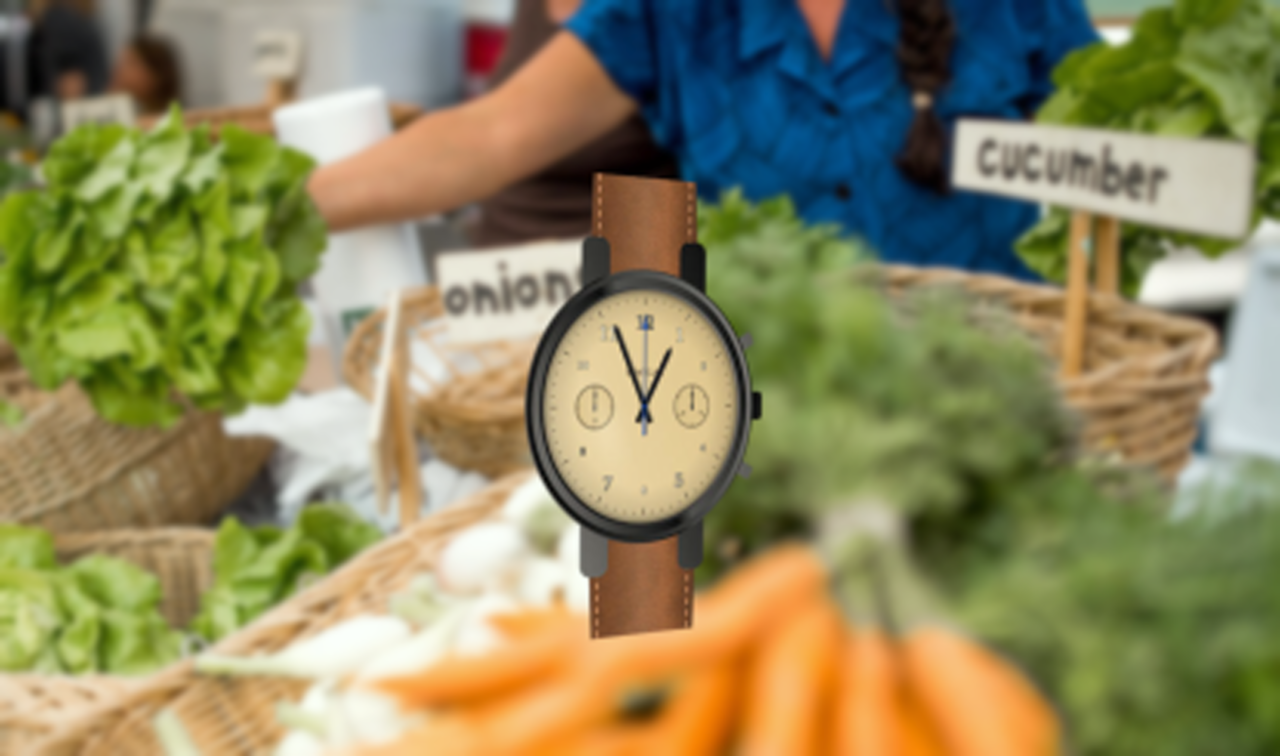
{"hour": 12, "minute": 56}
